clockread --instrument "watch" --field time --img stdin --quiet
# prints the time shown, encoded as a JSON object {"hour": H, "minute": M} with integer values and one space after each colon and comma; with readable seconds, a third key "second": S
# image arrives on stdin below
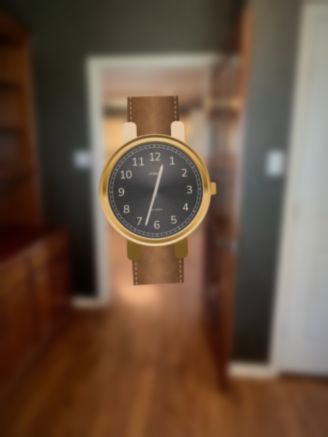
{"hour": 12, "minute": 33}
